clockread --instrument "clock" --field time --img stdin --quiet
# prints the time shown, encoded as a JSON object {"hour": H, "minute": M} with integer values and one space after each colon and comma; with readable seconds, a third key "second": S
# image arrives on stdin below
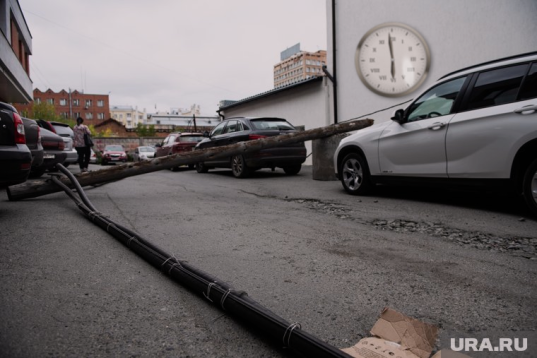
{"hour": 5, "minute": 59}
